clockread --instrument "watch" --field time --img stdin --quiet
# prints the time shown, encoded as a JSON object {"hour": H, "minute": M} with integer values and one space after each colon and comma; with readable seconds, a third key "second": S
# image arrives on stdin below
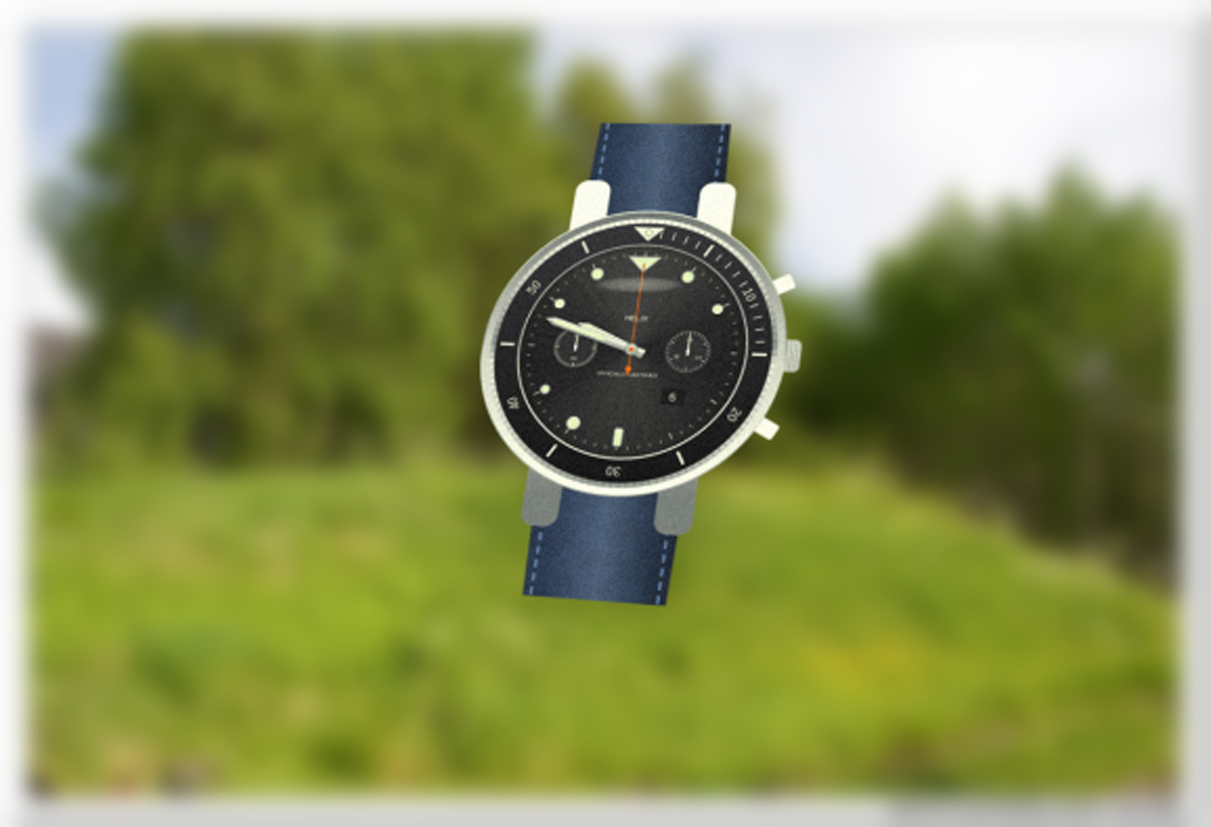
{"hour": 9, "minute": 48}
